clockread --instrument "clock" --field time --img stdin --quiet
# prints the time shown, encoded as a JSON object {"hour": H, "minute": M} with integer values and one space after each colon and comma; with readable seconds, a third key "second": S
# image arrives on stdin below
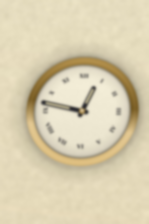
{"hour": 12, "minute": 47}
